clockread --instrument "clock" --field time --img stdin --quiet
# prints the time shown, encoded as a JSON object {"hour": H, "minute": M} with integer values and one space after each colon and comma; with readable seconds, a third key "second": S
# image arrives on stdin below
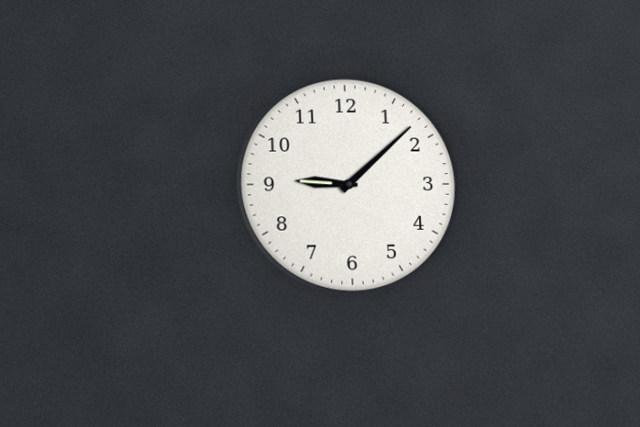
{"hour": 9, "minute": 8}
